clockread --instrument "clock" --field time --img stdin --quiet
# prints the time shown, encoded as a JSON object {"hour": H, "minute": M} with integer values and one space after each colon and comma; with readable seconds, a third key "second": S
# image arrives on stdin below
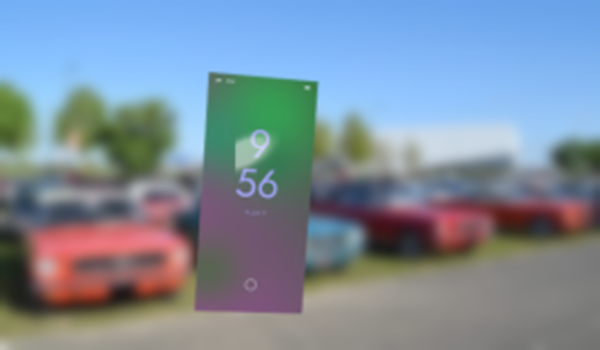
{"hour": 9, "minute": 56}
